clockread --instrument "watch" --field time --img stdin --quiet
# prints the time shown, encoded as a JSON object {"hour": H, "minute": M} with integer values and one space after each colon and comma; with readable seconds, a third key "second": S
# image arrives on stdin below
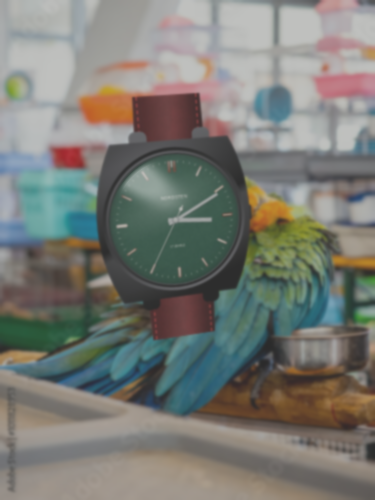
{"hour": 3, "minute": 10, "second": 35}
